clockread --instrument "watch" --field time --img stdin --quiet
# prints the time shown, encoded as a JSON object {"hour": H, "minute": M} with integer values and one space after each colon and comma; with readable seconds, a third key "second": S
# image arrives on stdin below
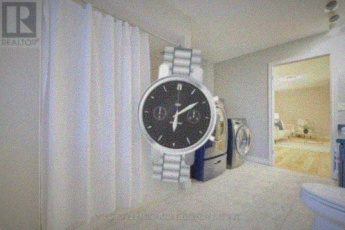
{"hour": 6, "minute": 9}
